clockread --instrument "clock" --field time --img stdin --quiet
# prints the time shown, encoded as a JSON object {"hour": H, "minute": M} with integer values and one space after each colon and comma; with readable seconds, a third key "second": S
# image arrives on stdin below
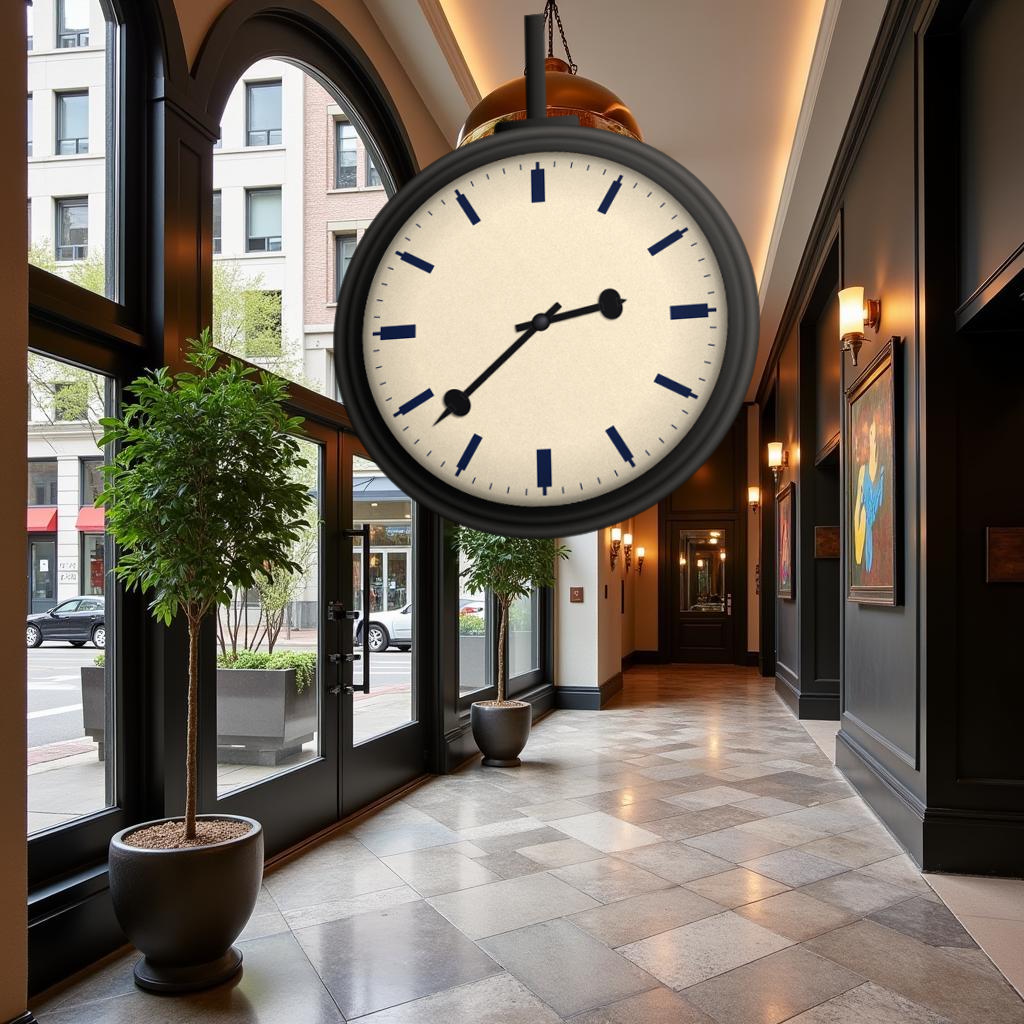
{"hour": 2, "minute": 38}
